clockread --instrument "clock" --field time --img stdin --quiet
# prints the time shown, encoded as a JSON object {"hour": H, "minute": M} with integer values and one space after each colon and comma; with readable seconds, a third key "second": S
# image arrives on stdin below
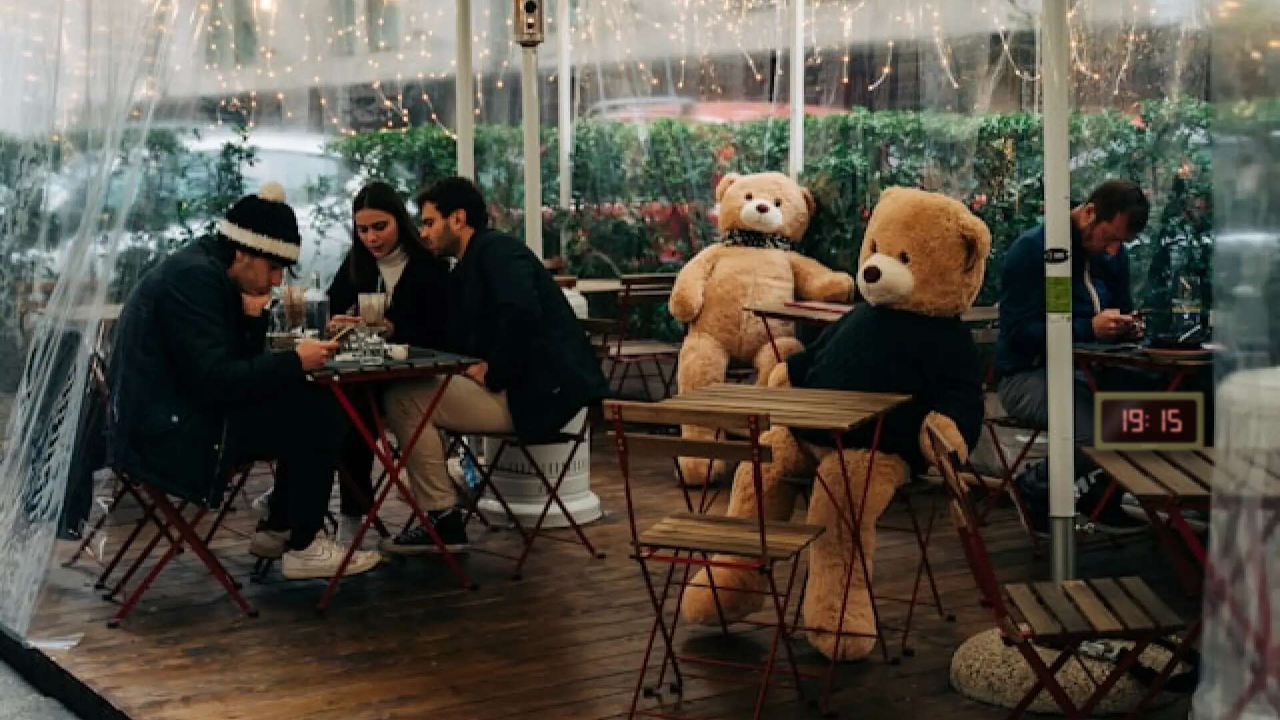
{"hour": 19, "minute": 15}
